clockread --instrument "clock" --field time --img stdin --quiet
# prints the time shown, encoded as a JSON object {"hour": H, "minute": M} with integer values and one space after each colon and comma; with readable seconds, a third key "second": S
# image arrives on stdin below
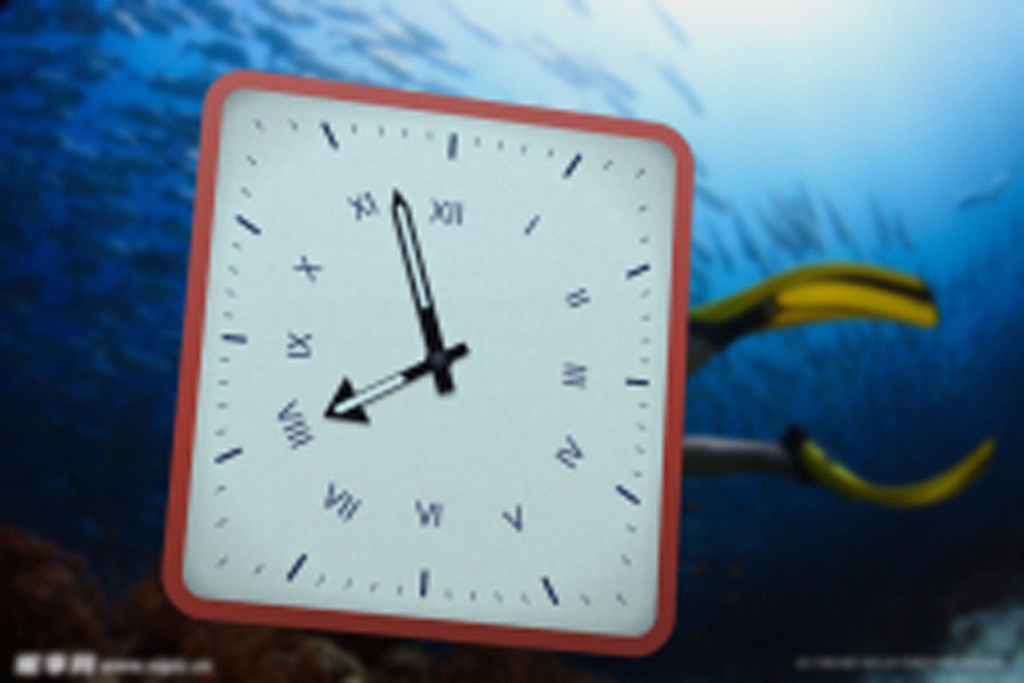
{"hour": 7, "minute": 57}
